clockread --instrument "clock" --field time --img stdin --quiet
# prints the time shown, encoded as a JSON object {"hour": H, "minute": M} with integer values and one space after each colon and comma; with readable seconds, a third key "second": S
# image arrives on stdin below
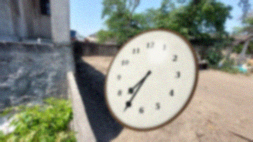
{"hour": 7, "minute": 35}
